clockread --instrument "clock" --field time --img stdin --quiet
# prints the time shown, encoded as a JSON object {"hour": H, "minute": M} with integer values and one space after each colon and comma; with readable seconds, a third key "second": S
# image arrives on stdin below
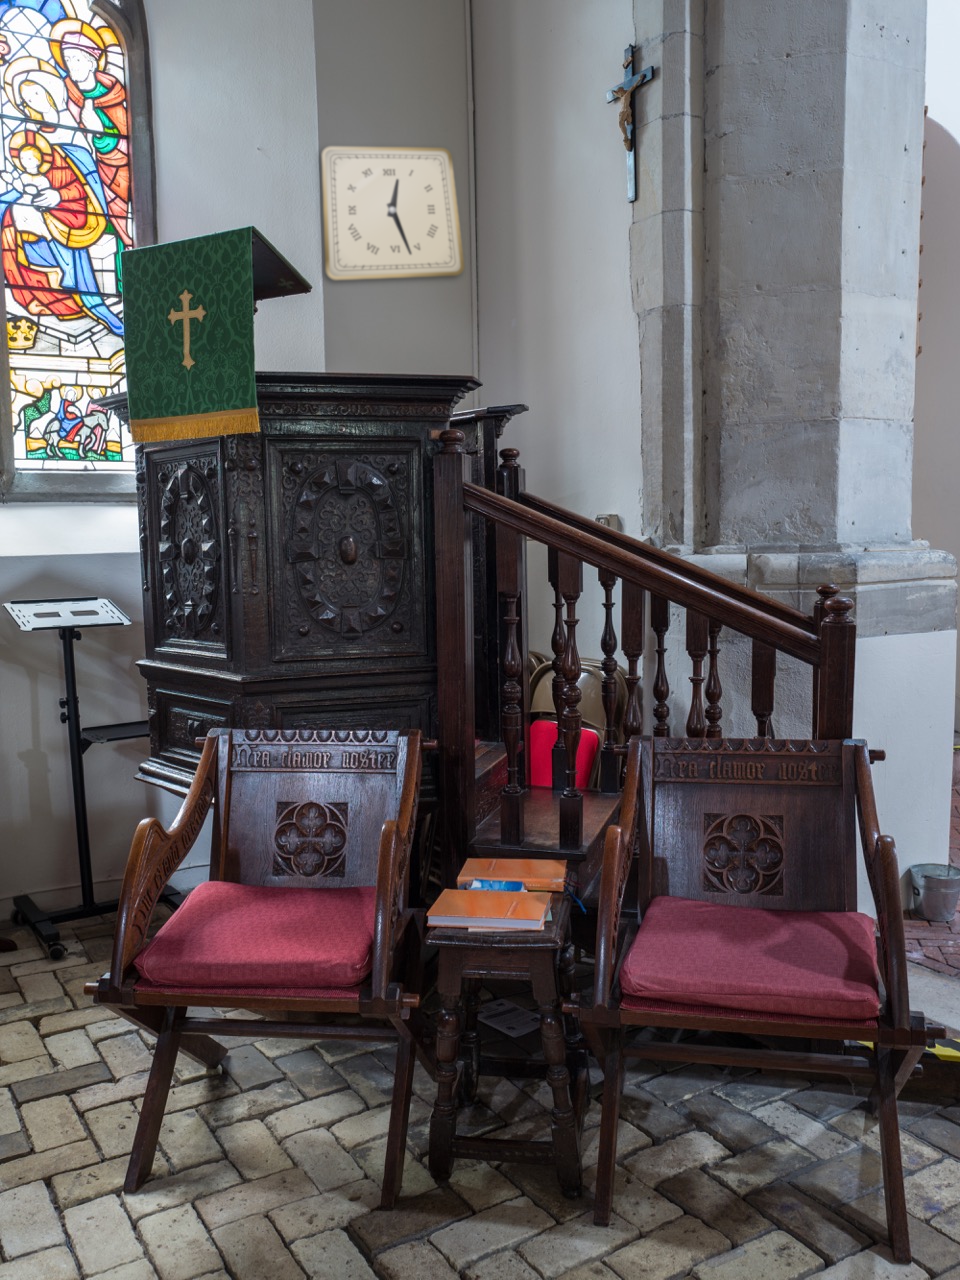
{"hour": 12, "minute": 27}
